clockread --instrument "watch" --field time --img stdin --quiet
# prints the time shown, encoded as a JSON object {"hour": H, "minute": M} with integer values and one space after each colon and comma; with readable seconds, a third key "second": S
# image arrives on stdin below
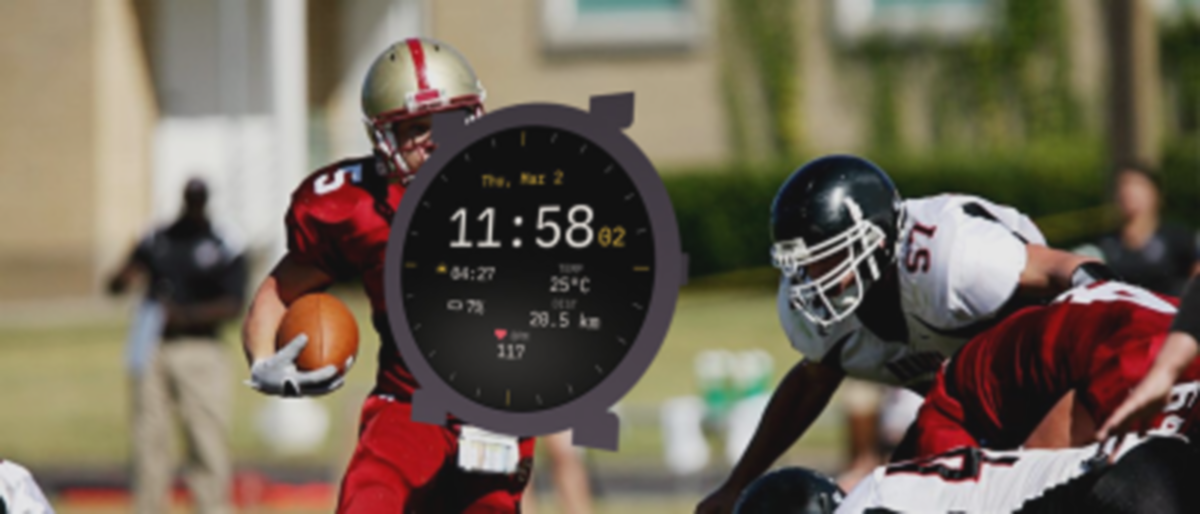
{"hour": 11, "minute": 58}
